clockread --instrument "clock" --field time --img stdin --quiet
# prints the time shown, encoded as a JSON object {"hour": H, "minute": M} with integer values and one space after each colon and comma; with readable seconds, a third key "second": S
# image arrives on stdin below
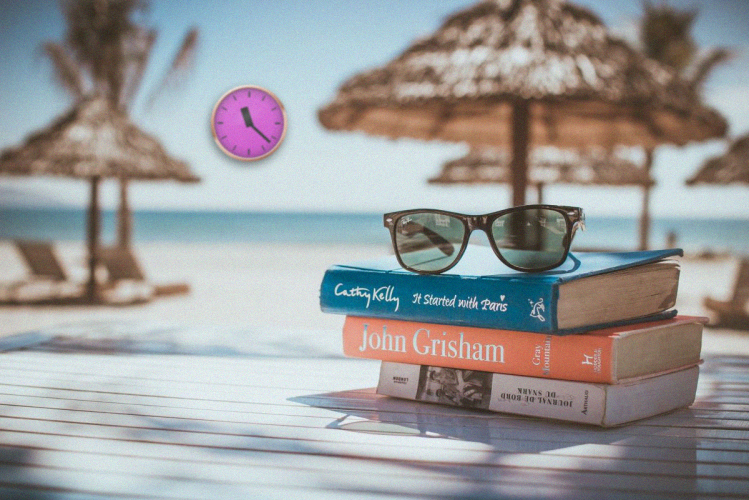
{"hour": 11, "minute": 22}
